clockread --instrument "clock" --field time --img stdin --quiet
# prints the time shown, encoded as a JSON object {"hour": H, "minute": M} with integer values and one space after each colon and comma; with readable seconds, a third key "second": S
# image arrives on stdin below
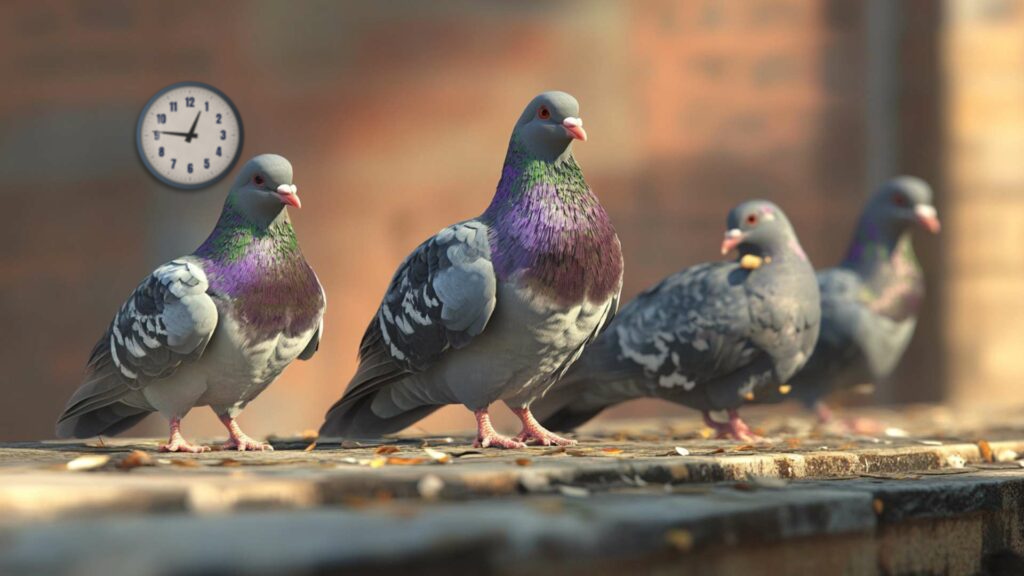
{"hour": 12, "minute": 46}
